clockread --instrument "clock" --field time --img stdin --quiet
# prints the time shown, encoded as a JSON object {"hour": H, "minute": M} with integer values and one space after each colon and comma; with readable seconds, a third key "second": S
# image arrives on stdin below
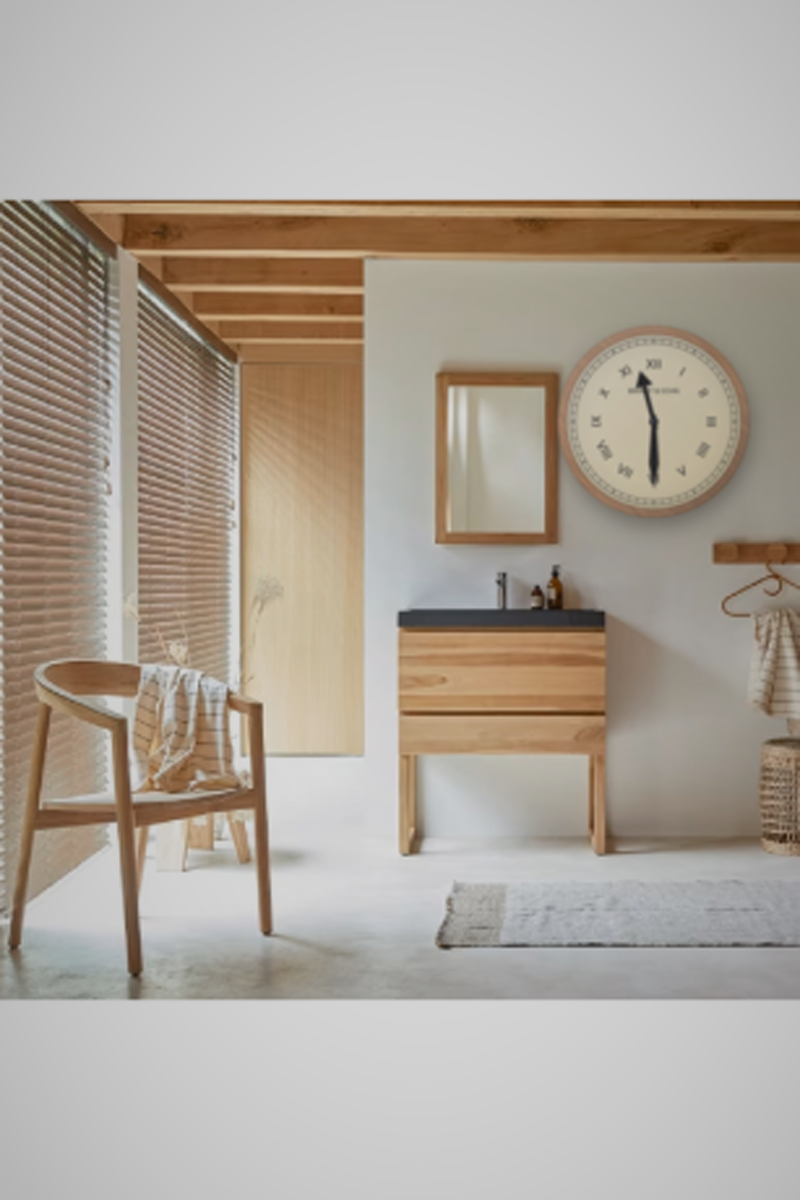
{"hour": 11, "minute": 30}
